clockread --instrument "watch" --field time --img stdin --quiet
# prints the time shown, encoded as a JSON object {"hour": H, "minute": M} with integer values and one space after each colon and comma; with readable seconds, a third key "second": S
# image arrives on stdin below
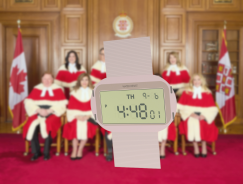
{"hour": 4, "minute": 48, "second": 1}
